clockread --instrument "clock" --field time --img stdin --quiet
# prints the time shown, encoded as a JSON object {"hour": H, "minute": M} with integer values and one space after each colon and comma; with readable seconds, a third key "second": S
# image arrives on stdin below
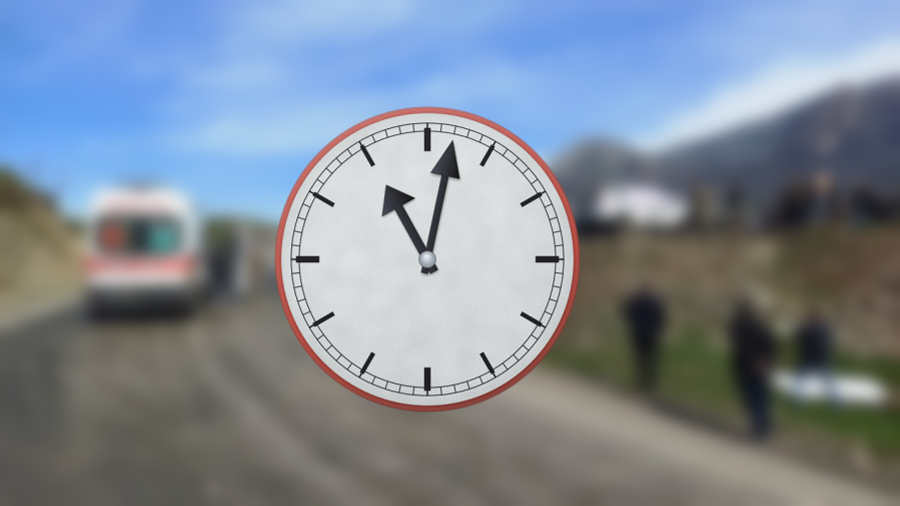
{"hour": 11, "minute": 2}
